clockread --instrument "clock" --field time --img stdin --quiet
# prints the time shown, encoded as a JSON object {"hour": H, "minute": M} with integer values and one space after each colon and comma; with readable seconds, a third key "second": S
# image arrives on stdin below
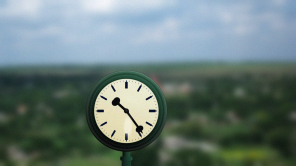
{"hour": 10, "minute": 24}
